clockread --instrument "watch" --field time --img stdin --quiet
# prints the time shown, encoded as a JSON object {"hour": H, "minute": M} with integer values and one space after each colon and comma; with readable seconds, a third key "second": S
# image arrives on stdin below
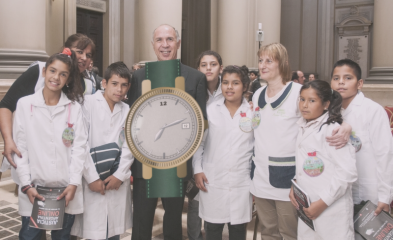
{"hour": 7, "minute": 12}
